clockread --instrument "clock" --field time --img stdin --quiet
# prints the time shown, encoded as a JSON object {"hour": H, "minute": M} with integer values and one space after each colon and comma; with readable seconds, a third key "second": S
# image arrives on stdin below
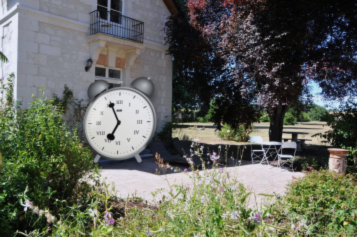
{"hour": 6, "minute": 56}
